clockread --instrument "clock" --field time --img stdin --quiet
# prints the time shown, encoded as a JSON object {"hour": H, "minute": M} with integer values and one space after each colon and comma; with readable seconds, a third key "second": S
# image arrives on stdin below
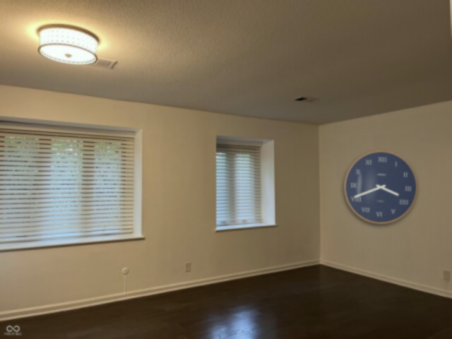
{"hour": 3, "minute": 41}
